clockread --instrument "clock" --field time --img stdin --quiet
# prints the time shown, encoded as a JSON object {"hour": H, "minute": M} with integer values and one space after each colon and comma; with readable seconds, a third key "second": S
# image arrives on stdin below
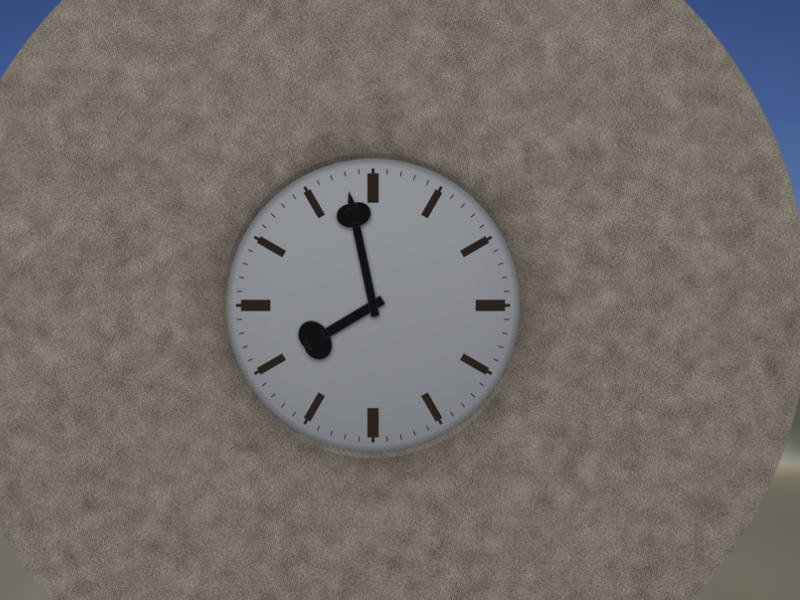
{"hour": 7, "minute": 58}
